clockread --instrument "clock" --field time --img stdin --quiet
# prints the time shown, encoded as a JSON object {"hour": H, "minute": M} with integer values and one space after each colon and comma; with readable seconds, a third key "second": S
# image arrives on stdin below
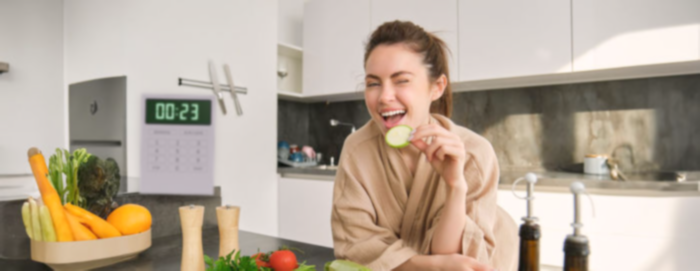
{"hour": 0, "minute": 23}
